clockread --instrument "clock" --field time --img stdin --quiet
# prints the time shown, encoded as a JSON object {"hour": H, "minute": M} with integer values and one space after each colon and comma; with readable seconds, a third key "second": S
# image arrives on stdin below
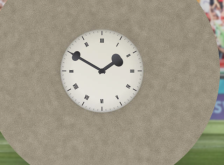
{"hour": 1, "minute": 50}
